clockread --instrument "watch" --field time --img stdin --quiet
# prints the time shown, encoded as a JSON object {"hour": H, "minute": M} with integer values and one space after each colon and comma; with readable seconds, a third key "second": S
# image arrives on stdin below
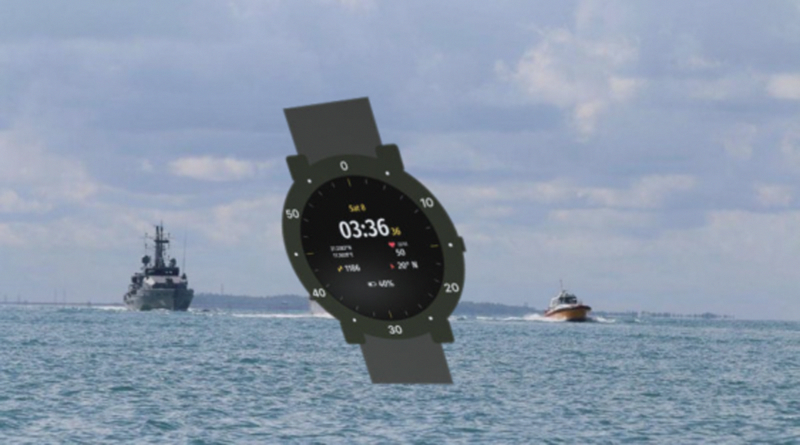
{"hour": 3, "minute": 36}
